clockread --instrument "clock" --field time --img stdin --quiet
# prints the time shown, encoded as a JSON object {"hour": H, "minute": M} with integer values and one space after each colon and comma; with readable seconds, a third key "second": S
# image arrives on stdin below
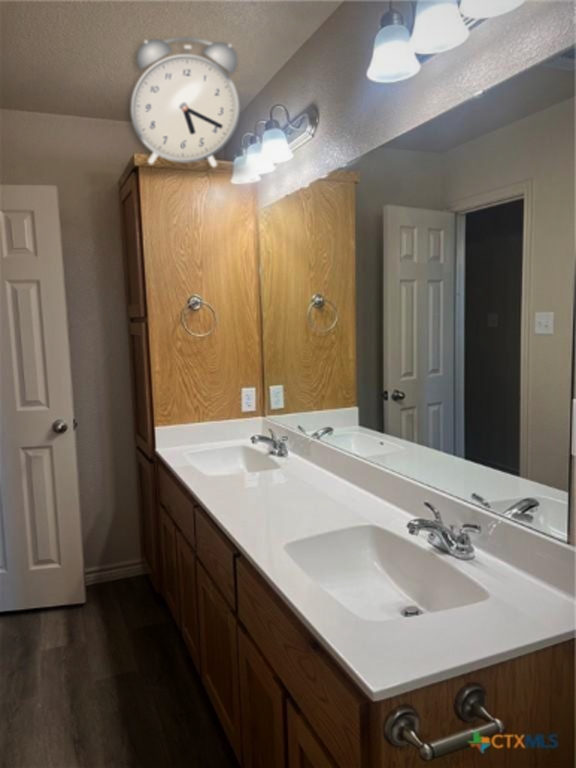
{"hour": 5, "minute": 19}
